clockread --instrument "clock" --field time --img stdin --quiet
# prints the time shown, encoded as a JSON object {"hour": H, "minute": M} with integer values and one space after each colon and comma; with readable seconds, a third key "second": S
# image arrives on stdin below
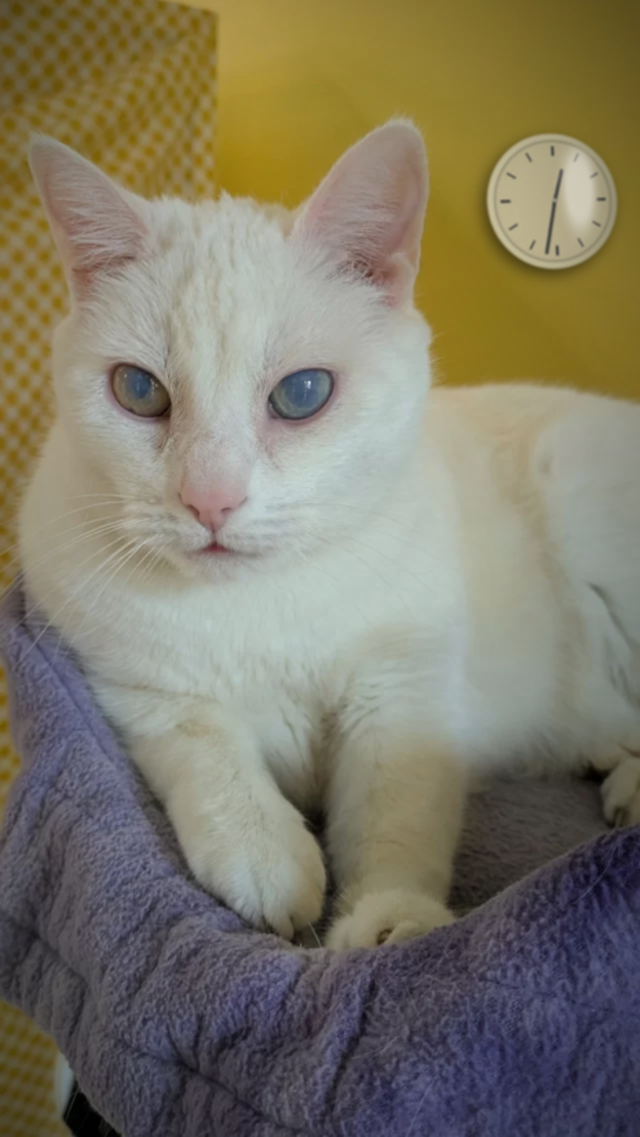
{"hour": 12, "minute": 32}
